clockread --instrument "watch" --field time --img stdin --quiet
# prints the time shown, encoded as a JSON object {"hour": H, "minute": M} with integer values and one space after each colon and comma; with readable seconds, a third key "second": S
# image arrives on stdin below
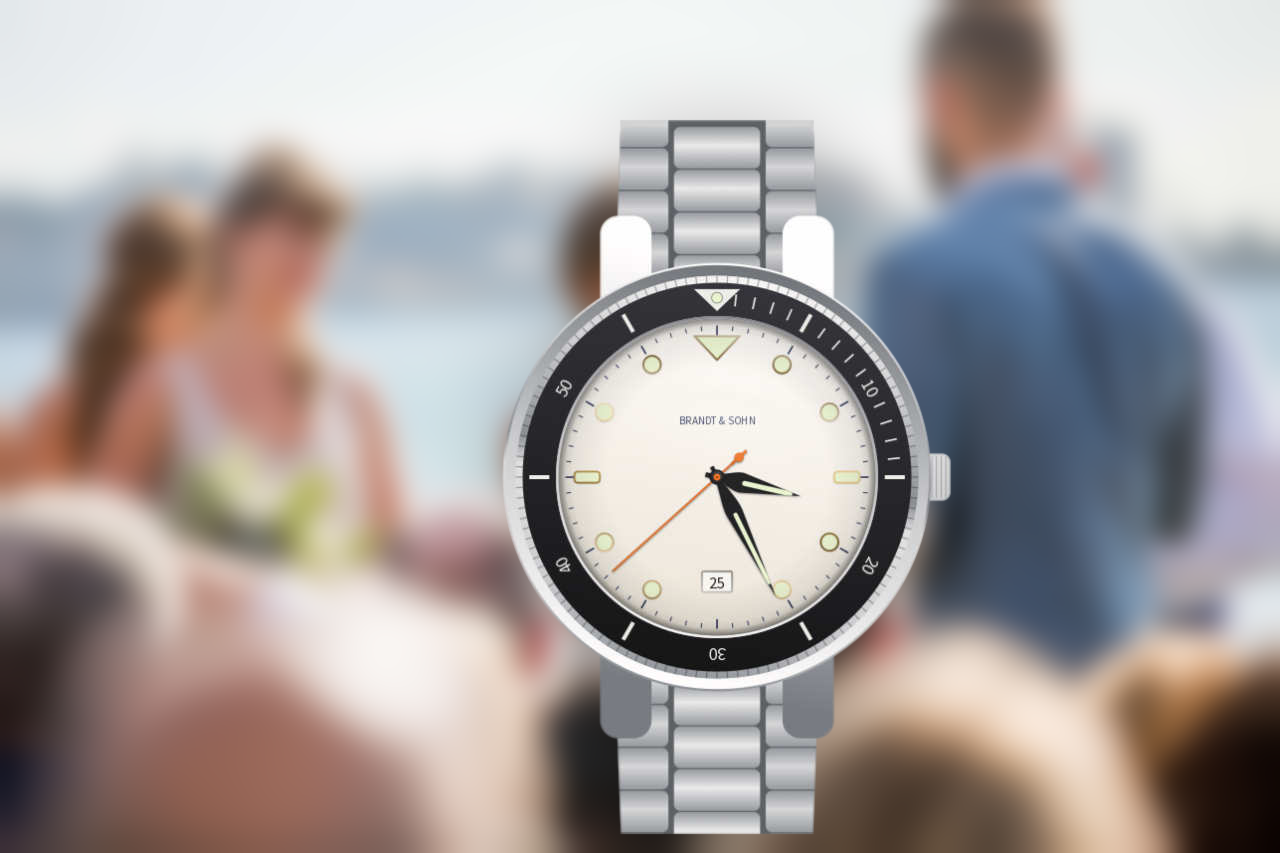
{"hour": 3, "minute": 25, "second": 38}
